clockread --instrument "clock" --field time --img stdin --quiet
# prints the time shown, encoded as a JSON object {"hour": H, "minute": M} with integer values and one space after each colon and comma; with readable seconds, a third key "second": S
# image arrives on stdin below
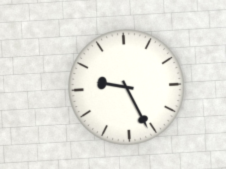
{"hour": 9, "minute": 26}
